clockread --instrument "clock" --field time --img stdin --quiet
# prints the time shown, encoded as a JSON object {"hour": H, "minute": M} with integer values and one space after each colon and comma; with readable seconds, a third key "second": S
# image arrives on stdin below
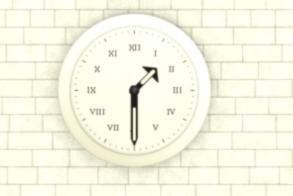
{"hour": 1, "minute": 30}
